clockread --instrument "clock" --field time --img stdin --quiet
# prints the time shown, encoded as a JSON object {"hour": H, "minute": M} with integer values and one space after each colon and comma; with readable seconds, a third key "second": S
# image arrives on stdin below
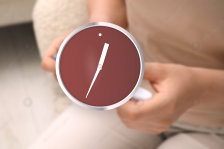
{"hour": 12, "minute": 34}
